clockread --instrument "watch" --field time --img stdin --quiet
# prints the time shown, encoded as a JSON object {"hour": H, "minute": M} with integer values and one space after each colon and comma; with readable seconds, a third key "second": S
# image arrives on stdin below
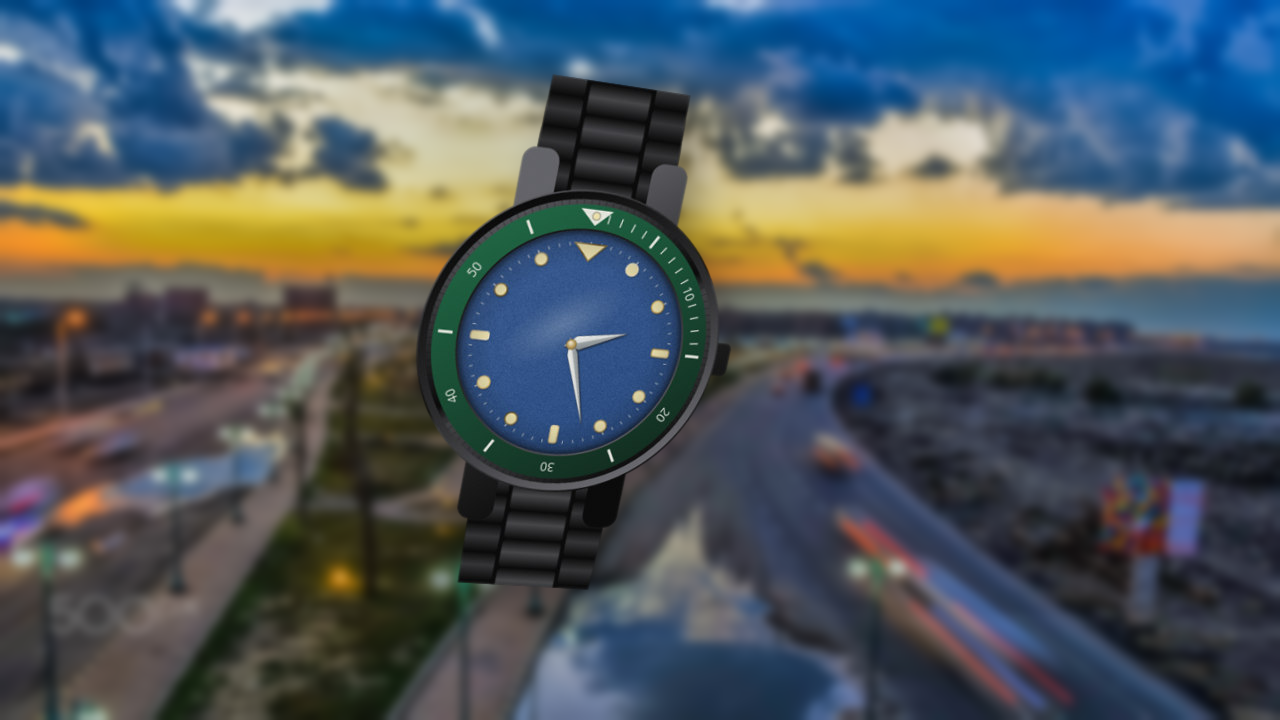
{"hour": 2, "minute": 27}
